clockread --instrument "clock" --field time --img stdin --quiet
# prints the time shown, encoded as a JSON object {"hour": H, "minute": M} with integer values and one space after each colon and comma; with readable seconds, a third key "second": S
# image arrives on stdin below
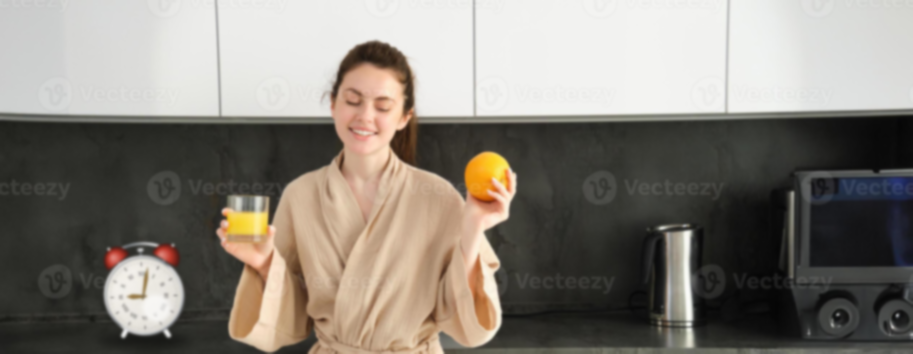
{"hour": 9, "minute": 2}
